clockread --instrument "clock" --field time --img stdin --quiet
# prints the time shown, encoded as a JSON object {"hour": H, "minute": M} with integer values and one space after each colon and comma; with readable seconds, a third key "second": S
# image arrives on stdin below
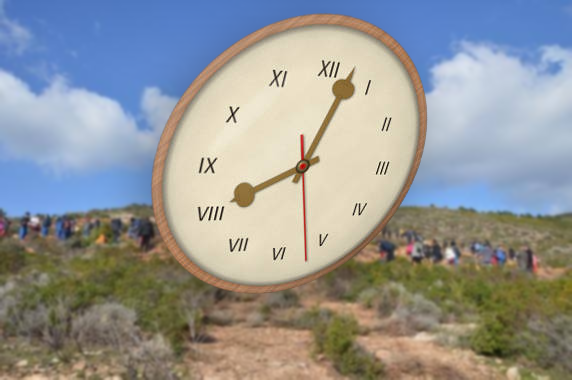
{"hour": 8, "minute": 2, "second": 27}
